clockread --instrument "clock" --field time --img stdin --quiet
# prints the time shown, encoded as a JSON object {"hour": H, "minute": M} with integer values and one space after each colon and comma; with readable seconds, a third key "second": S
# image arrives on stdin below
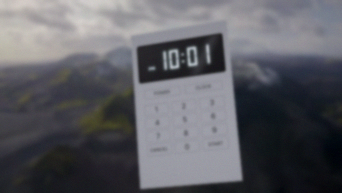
{"hour": 10, "minute": 1}
